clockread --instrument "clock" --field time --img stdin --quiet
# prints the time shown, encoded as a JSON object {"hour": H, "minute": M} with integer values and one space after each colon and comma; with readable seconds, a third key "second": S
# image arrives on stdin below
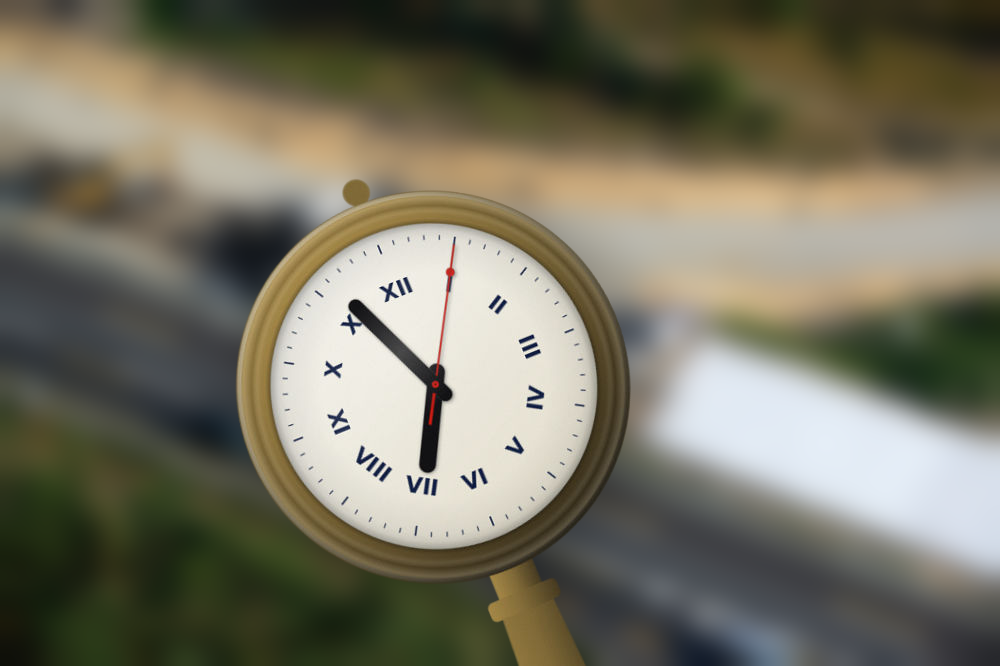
{"hour": 6, "minute": 56, "second": 5}
